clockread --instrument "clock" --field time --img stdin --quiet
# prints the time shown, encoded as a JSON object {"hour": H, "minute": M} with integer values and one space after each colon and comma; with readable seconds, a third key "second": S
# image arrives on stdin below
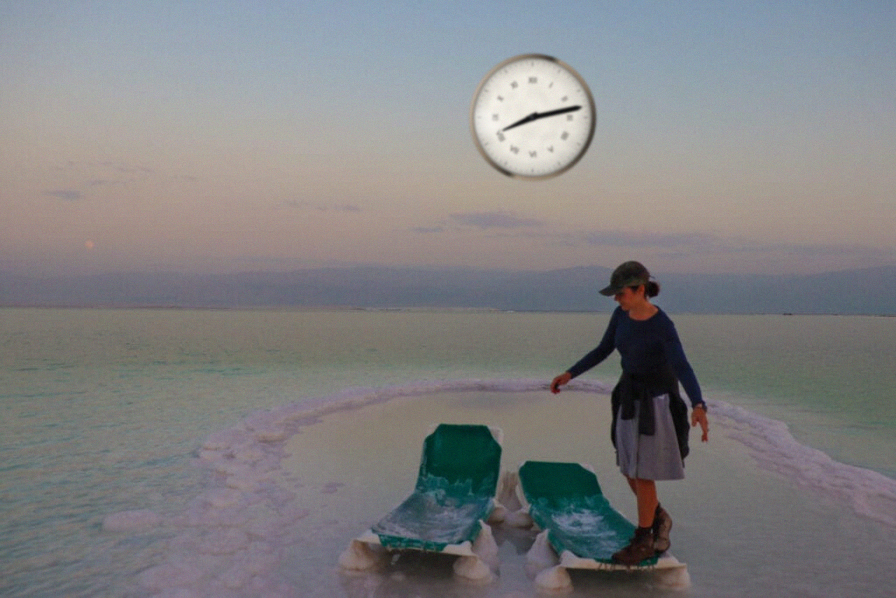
{"hour": 8, "minute": 13}
